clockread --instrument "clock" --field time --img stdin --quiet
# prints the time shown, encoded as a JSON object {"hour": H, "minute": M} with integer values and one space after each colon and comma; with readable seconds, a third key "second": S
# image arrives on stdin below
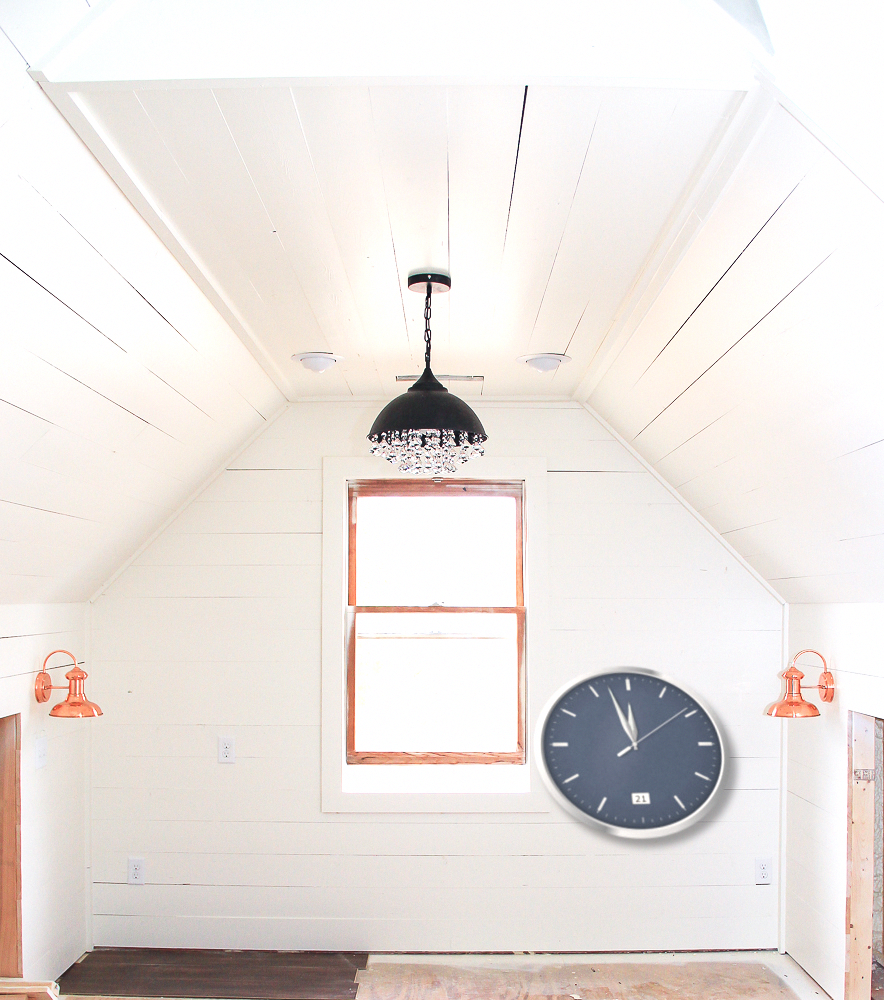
{"hour": 11, "minute": 57, "second": 9}
